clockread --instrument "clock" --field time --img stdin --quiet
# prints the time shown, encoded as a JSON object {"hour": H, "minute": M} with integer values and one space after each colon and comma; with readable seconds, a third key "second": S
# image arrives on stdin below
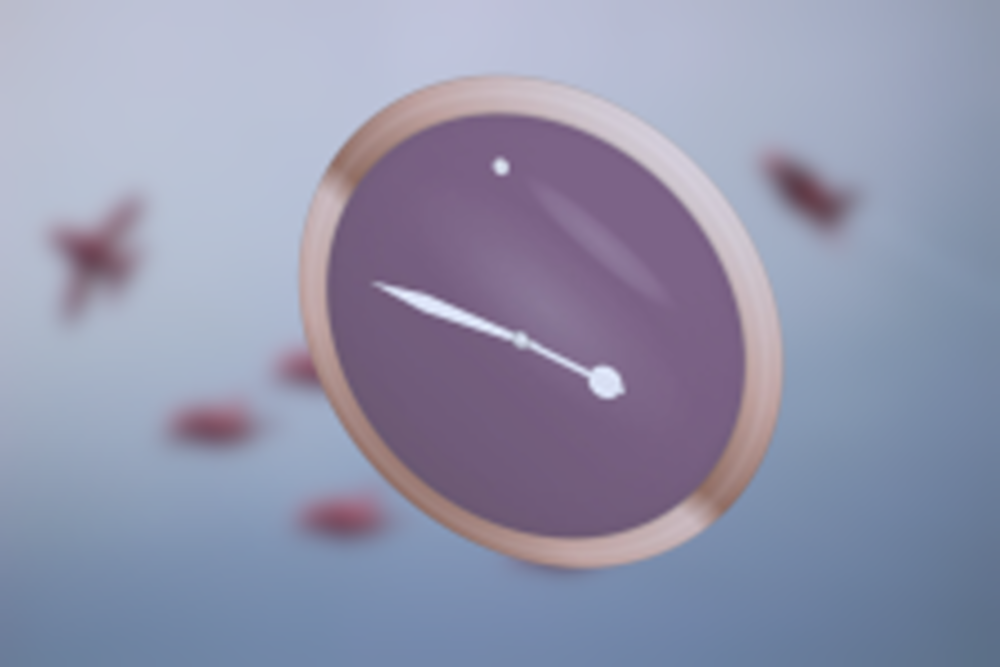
{"hour": 3, "minute": 48}
